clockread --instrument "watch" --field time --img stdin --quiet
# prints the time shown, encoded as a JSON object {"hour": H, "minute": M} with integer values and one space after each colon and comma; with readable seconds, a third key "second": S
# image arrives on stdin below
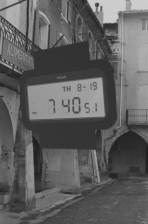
{"hour": 7, "minute": 40, "second": 51}
